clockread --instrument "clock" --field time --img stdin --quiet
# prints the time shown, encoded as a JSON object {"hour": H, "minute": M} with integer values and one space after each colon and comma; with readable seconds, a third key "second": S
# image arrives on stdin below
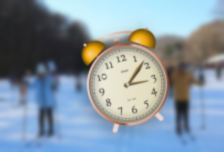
{"hour": 3, "minute": 8}
